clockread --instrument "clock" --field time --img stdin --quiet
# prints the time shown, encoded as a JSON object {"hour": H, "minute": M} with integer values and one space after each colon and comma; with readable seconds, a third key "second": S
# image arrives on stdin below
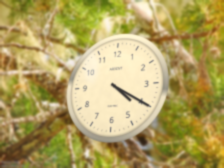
{"hour": 4, "minute": 20}
